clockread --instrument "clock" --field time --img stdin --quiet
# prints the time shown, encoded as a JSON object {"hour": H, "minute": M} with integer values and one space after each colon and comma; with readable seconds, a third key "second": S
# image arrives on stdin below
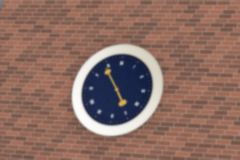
{"hour": 4, "minute": 54}
